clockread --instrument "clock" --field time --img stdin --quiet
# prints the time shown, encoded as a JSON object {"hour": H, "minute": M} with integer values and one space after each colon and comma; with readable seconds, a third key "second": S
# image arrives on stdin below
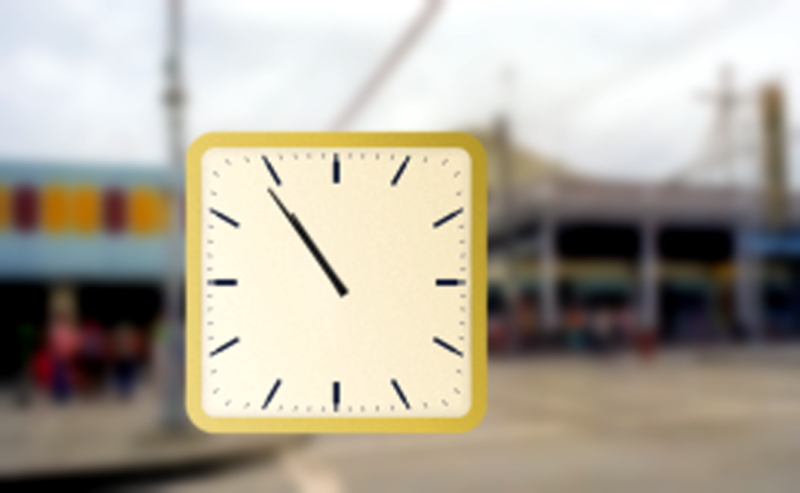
{"hour": 10, "minute": 54}
